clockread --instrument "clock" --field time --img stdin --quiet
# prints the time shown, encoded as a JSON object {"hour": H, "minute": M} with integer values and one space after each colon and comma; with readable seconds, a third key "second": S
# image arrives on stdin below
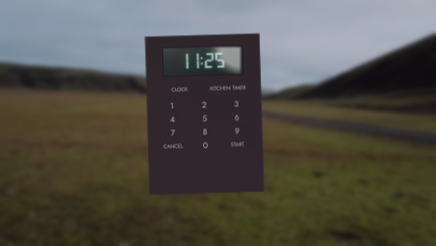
{"hour": 11, "minute": 25}
